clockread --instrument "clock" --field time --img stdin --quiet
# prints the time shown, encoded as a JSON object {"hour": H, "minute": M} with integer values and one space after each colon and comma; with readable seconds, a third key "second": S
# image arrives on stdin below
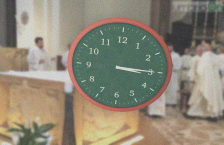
{"hour": 3, "minute": 15}
